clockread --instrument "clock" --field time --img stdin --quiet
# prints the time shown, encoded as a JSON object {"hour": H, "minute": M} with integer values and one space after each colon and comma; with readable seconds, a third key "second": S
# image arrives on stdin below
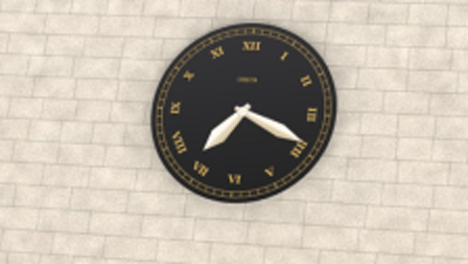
{"hour": 7, "minute": 19}
